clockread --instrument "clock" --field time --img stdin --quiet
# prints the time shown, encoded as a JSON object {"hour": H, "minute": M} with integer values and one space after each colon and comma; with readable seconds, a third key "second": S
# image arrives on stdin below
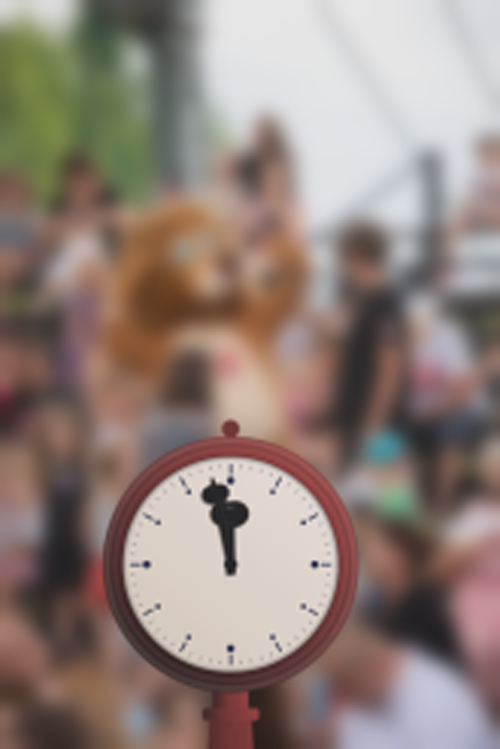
{"hour": 11, "minute": 58}
